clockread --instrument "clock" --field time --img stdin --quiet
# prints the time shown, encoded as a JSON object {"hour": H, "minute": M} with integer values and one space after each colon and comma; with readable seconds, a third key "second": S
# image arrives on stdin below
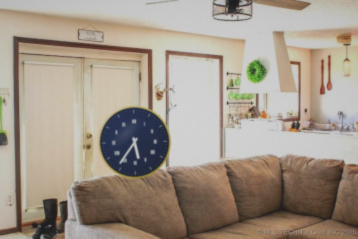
{"hour": 5, "minute": 36}
